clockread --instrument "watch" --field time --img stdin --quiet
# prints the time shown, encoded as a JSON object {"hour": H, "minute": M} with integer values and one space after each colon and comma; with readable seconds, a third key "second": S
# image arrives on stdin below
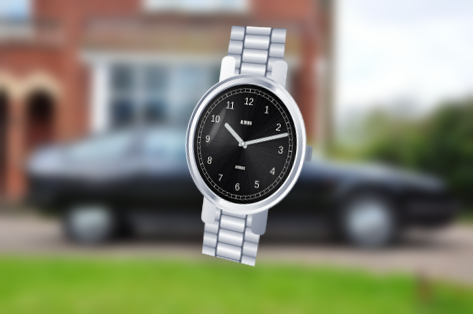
{"hour": 10, "minute": 12}
